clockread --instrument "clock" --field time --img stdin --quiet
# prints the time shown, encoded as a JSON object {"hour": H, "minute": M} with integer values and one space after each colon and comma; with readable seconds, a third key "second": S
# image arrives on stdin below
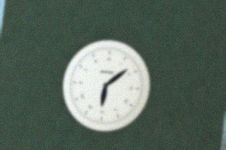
{"hour": 6, "minute": 8}
